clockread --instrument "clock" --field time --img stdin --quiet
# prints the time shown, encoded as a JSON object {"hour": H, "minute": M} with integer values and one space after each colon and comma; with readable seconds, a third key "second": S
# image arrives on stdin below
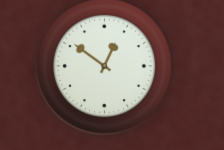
{"hour": 12, "minute": 51}
